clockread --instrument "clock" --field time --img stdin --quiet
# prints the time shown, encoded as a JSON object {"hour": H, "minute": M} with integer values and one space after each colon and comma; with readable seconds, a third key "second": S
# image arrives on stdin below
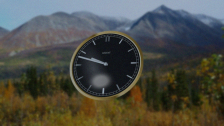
{"hour": 9, "minute": 48}
